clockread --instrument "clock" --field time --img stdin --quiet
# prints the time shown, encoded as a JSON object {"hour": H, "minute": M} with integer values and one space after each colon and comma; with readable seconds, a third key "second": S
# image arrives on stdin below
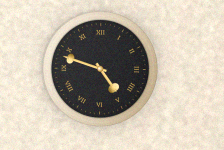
{"hour": 4, "minute": 48}
